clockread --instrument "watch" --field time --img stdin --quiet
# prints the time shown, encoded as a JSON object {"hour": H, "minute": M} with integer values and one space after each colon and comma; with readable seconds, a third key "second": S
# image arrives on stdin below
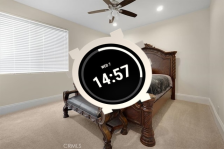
{"hour": 14, "minute": 57}
